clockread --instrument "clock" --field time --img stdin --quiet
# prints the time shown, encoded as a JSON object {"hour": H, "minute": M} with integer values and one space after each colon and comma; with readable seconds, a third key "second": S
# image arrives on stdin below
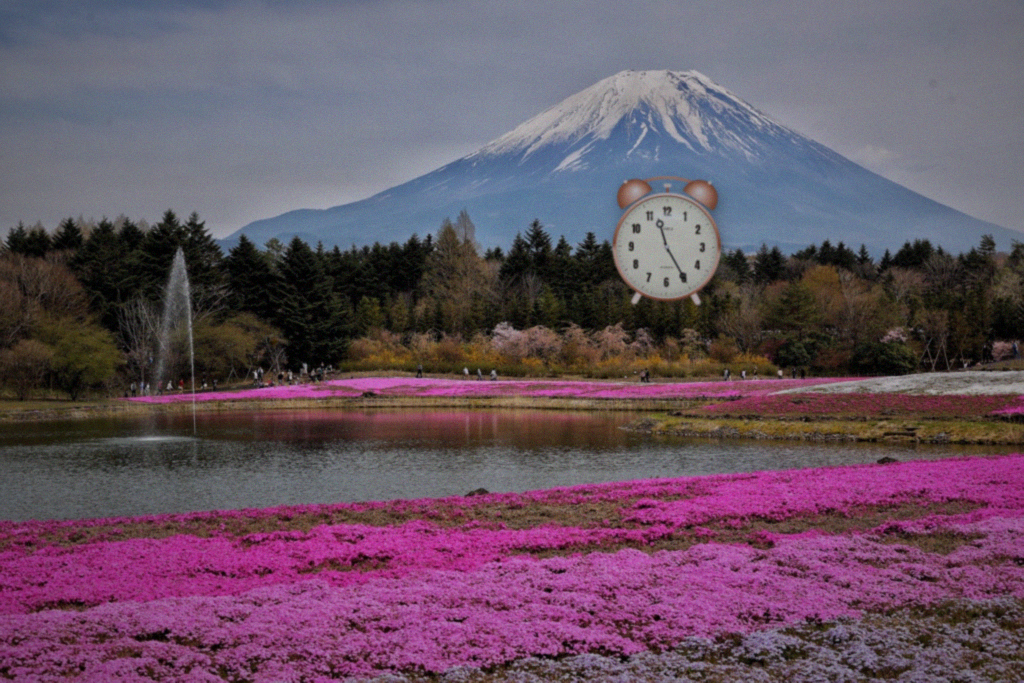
{"hour": 11, "minute": 25}
